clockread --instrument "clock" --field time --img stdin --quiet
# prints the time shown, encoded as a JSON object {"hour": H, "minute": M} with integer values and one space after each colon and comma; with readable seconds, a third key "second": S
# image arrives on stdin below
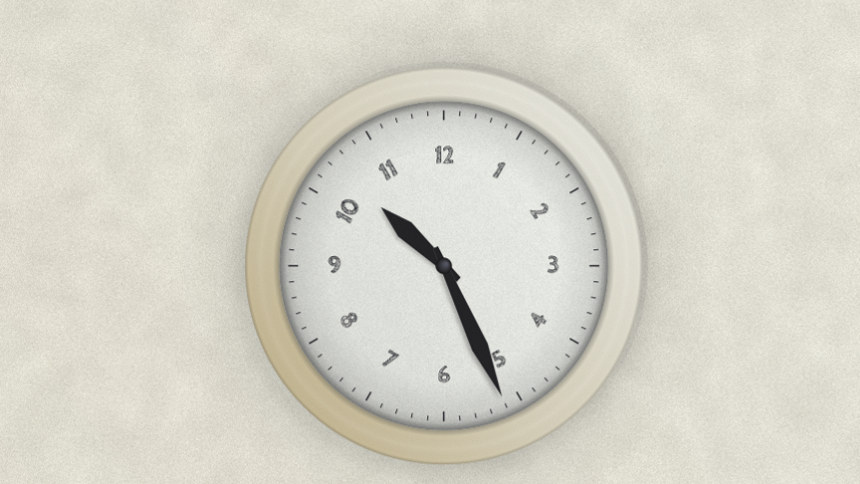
{"hour": 10, "minute": 26}
